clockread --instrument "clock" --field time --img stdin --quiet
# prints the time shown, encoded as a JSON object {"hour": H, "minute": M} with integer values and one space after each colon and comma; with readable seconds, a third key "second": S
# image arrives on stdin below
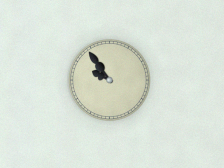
{"hour": 9, "minute": 54}
